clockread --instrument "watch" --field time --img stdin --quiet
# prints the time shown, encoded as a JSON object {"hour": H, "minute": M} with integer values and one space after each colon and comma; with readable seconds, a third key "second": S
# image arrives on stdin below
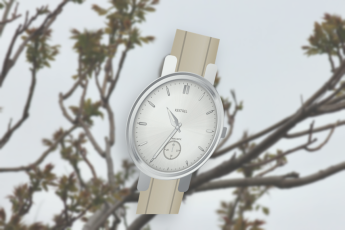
{"hour": 10, "minute": 35}
